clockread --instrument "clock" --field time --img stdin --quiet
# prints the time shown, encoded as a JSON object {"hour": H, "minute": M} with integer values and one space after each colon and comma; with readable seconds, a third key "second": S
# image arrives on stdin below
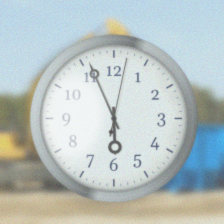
{"hour": 5, "minute": 56, "second": 2}
